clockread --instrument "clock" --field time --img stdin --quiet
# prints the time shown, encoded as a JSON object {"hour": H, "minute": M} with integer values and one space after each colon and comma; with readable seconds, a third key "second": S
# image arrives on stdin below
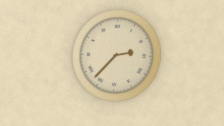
{"hour": 2, "minute": 37}
